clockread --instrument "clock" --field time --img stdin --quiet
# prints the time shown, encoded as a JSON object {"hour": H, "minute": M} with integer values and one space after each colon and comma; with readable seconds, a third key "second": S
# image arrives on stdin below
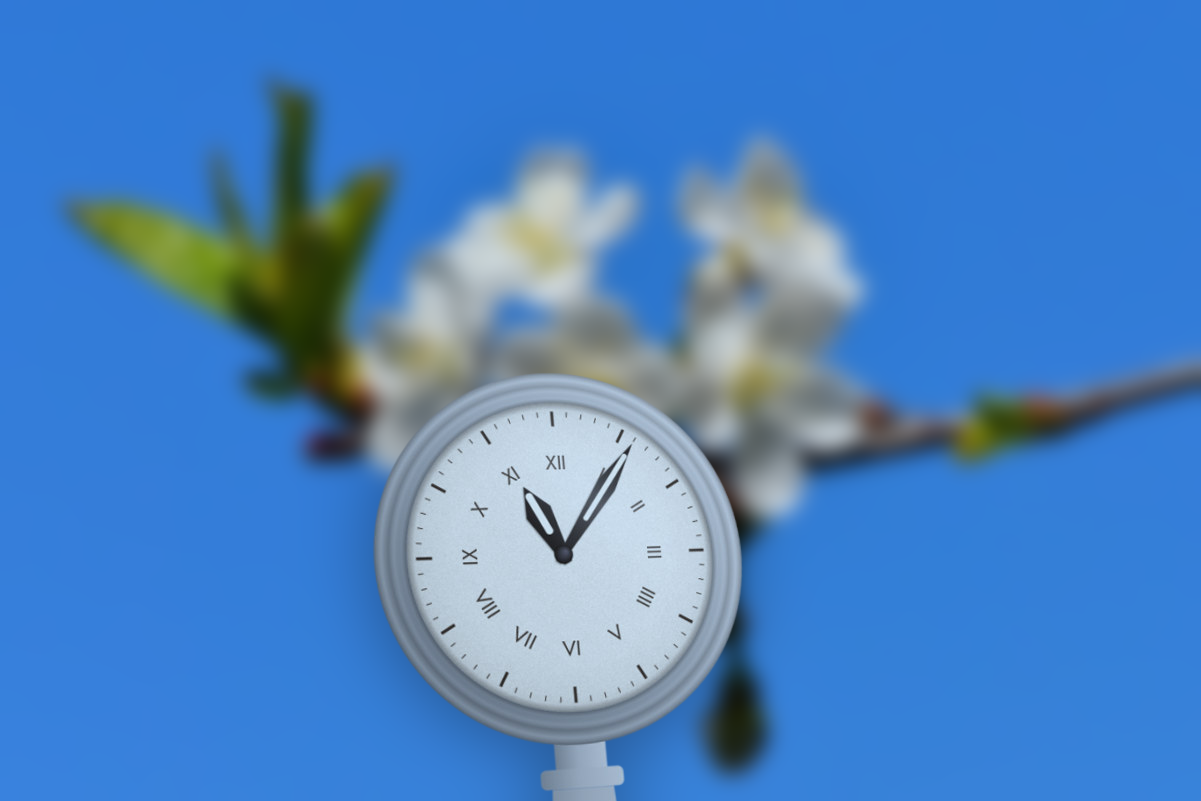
{"hour": 11, "minute": 6}
